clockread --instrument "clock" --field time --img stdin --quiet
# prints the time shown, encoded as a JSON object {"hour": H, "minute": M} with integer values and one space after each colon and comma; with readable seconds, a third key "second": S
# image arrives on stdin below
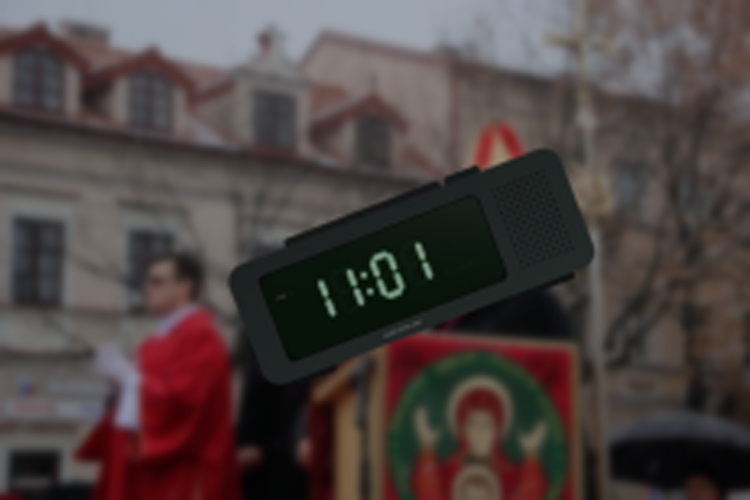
{"hour": 11, "minute": 1}
